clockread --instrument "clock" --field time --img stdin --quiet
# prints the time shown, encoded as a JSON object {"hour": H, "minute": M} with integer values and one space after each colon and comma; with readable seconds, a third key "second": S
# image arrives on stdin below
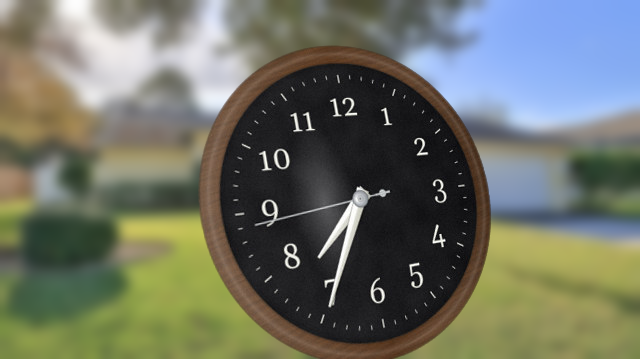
{"hour": 7, "minute": 34, "second": 44}
